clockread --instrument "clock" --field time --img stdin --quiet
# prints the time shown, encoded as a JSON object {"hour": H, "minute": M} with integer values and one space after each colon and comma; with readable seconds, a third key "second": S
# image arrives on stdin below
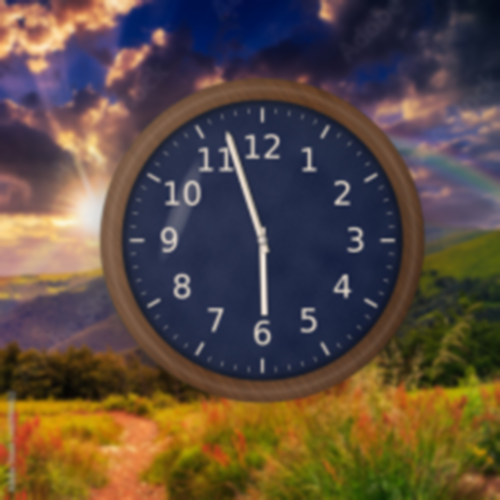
{"hour": 5, "minute": 57}
